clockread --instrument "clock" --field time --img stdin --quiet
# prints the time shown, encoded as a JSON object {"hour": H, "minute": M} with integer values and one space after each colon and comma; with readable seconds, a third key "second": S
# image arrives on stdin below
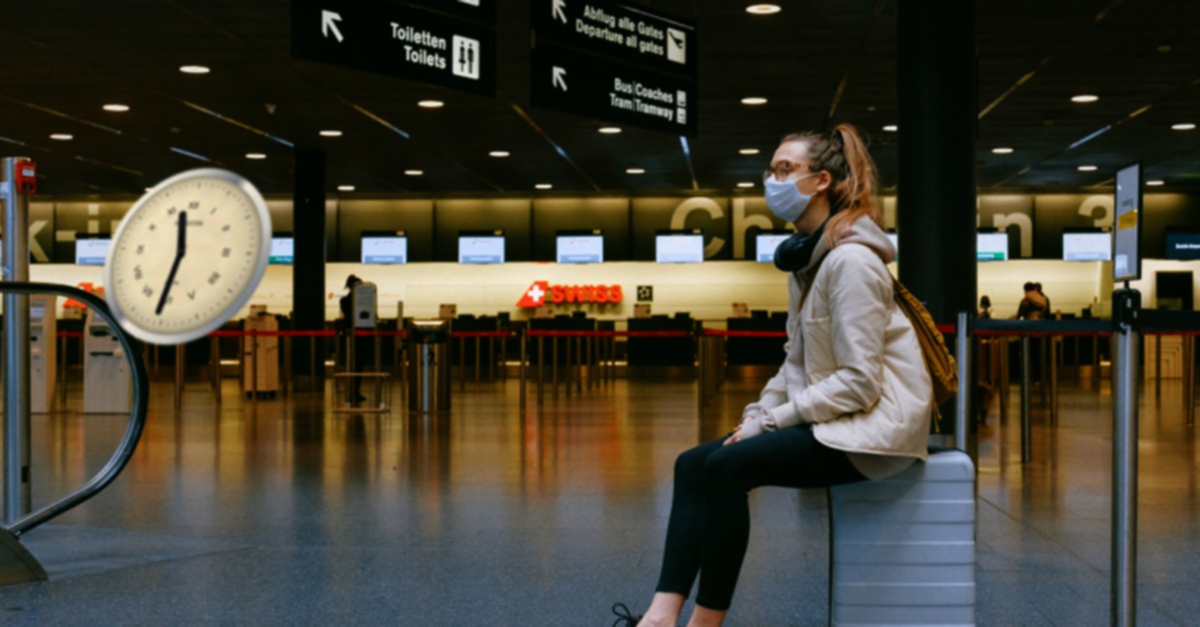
{"hour": 11, "minute": 31}
